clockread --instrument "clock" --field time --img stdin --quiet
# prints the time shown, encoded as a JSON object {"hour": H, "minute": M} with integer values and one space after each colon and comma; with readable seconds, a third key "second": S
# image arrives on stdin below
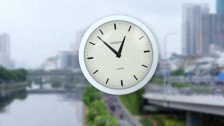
{"hour": 12, "minute": 53}
